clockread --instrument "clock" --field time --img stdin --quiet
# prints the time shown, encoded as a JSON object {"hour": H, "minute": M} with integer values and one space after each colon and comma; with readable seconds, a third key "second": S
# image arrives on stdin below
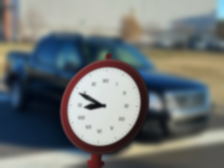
{"hour": 8, "minute": 49}
